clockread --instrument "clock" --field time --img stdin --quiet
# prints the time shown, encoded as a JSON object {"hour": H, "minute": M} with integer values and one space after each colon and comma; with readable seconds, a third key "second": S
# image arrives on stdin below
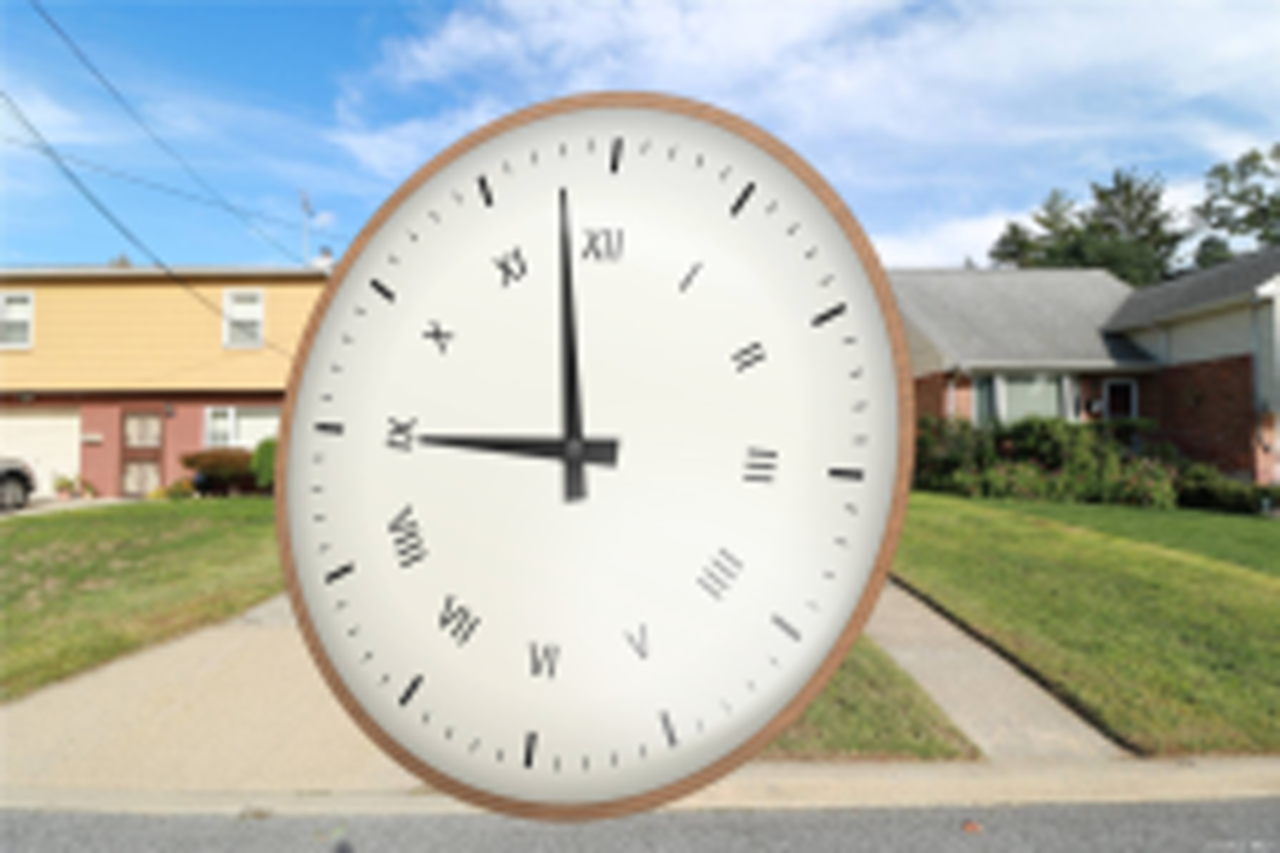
{"hour": 8, "minute": 58}
